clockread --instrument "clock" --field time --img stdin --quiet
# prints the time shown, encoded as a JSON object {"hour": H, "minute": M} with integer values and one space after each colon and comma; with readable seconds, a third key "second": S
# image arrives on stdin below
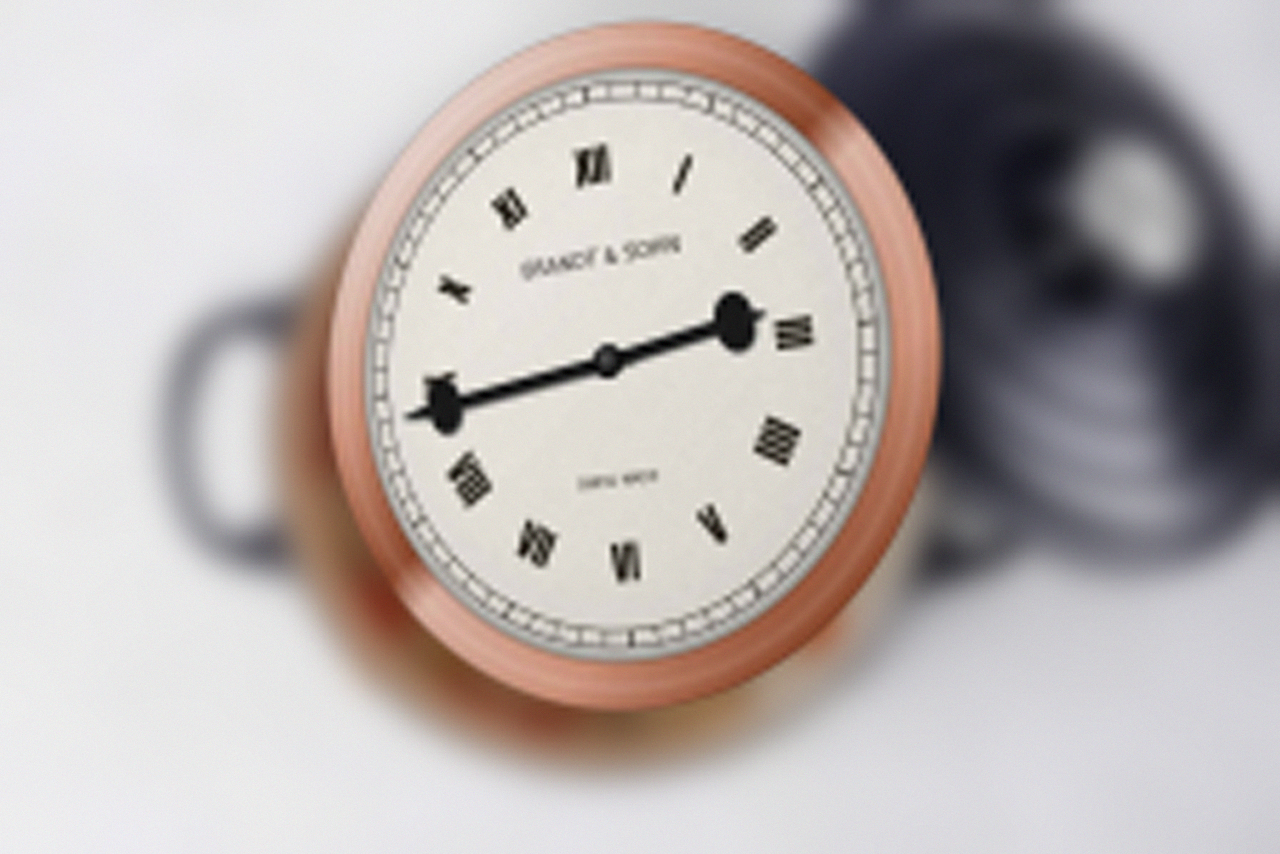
{"hour": 2, "minute": 44}
